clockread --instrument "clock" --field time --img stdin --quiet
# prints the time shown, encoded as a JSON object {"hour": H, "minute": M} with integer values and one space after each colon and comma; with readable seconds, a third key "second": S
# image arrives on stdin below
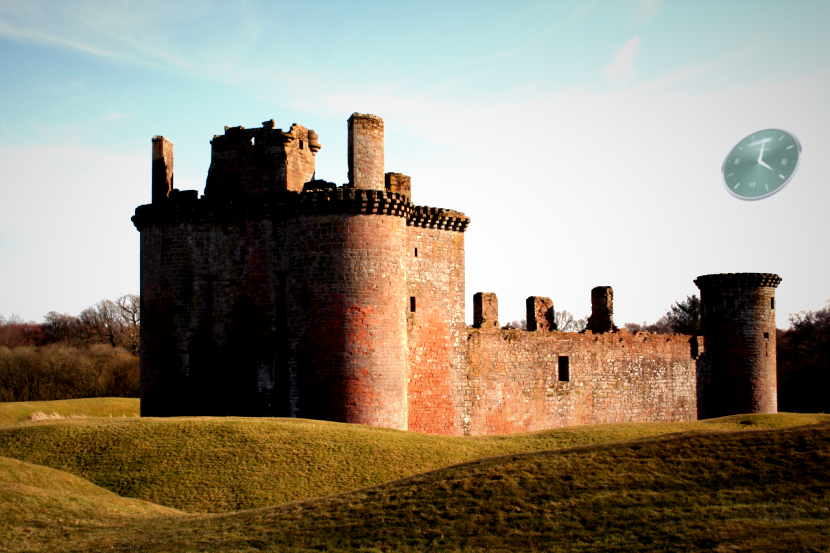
{"hour": 3, "minute": 59}
